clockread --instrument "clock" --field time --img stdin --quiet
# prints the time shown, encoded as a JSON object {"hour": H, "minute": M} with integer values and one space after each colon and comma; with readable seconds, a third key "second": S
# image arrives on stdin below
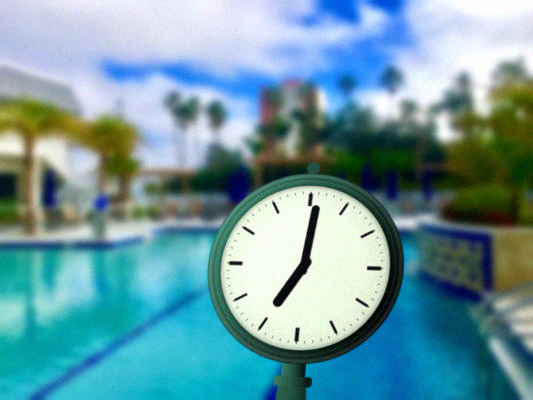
{"hour": 7, "minute": 1}
